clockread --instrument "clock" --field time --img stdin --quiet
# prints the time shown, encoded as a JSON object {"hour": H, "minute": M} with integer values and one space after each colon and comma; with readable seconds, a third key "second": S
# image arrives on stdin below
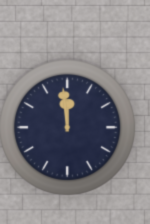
{"hour": 11, "minute": 59}
